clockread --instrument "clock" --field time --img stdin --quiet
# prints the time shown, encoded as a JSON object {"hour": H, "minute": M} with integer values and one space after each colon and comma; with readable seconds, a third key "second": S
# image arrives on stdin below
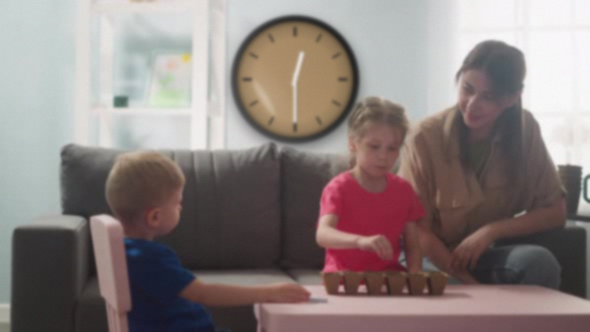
{"hour": 12, "minute": 30}
